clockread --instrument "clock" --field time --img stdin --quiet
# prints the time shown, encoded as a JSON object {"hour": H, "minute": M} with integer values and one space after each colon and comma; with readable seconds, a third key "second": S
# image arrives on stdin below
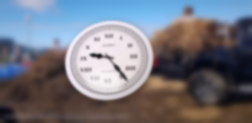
{"hour": 9, "minute": 24}
